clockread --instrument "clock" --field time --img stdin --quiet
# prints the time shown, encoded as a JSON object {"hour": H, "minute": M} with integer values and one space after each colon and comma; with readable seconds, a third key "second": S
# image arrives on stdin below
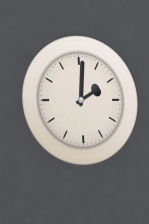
{"hour": 2, "minute": 1}
